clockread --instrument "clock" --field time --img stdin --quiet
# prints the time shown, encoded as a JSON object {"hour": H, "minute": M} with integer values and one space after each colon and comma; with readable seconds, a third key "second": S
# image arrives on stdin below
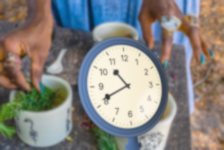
{"hour": 10, "minute": 41}
